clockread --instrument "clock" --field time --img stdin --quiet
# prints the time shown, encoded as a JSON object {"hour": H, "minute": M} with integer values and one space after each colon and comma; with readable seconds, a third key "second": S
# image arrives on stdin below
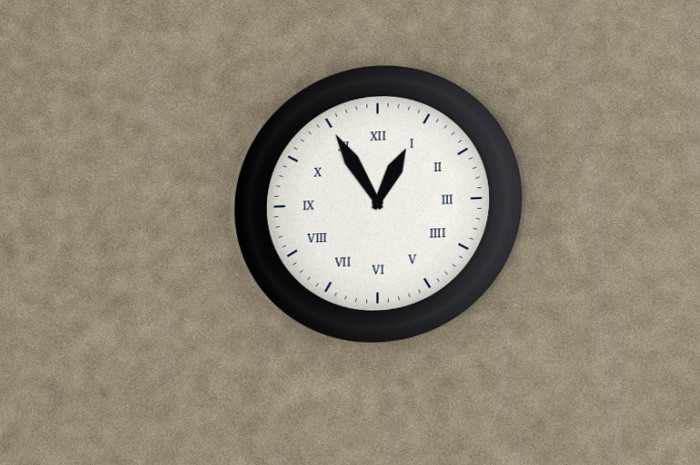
{"hour": 12, "minute": 55}
